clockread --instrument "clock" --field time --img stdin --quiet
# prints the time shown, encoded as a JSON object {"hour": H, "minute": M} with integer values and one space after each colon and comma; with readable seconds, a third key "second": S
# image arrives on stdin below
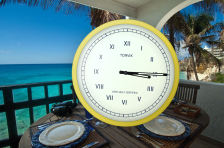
{"hour": 3, "minute": 15}
